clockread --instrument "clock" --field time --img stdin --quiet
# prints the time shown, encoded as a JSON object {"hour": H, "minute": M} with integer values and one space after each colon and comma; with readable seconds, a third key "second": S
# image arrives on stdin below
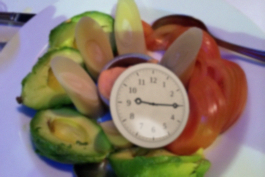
{"hour": 9, "minute": 15}
